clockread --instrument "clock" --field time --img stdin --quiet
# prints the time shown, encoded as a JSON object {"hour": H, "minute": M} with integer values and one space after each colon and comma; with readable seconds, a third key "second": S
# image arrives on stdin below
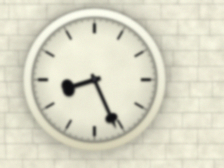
{"hour": 8, "minute": 26}
